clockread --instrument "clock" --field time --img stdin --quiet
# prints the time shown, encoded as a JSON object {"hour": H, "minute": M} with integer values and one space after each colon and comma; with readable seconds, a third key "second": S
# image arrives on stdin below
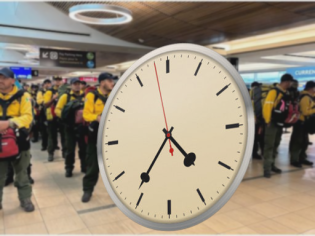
{"hour": 4, "minute": 35, "second": 58}
